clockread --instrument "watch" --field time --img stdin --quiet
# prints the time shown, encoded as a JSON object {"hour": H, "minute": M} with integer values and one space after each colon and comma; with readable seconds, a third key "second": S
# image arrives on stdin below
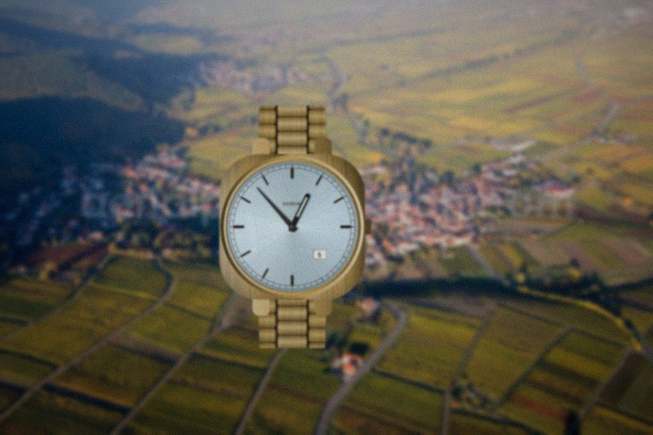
{"hour": 12, "minute": 53}
